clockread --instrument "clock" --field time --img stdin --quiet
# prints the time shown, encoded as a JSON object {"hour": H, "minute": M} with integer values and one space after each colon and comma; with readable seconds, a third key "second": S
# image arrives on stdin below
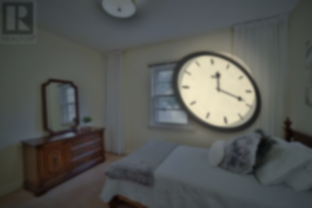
{"hour": 12, "minute": 19}
